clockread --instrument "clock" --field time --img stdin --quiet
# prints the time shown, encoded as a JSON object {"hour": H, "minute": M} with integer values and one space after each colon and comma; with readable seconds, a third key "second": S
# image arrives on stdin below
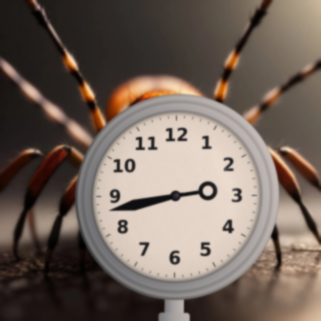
{"hour": 2, "minute": 43}
